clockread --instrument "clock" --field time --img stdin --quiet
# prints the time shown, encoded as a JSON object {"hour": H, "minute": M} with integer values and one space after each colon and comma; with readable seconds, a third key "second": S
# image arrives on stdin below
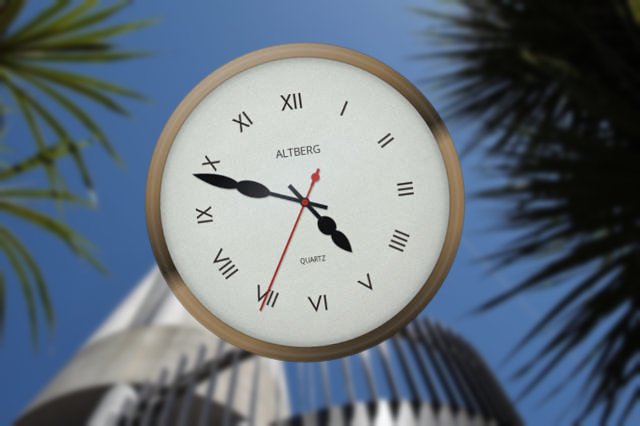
{"hour": 4, "minute": 48, "second": 35}
